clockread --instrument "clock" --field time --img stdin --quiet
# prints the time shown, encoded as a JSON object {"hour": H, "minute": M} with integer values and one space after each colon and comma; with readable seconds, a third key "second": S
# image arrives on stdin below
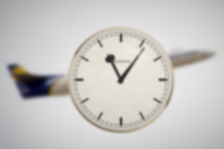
{"hour": 11, "minute": 6}
